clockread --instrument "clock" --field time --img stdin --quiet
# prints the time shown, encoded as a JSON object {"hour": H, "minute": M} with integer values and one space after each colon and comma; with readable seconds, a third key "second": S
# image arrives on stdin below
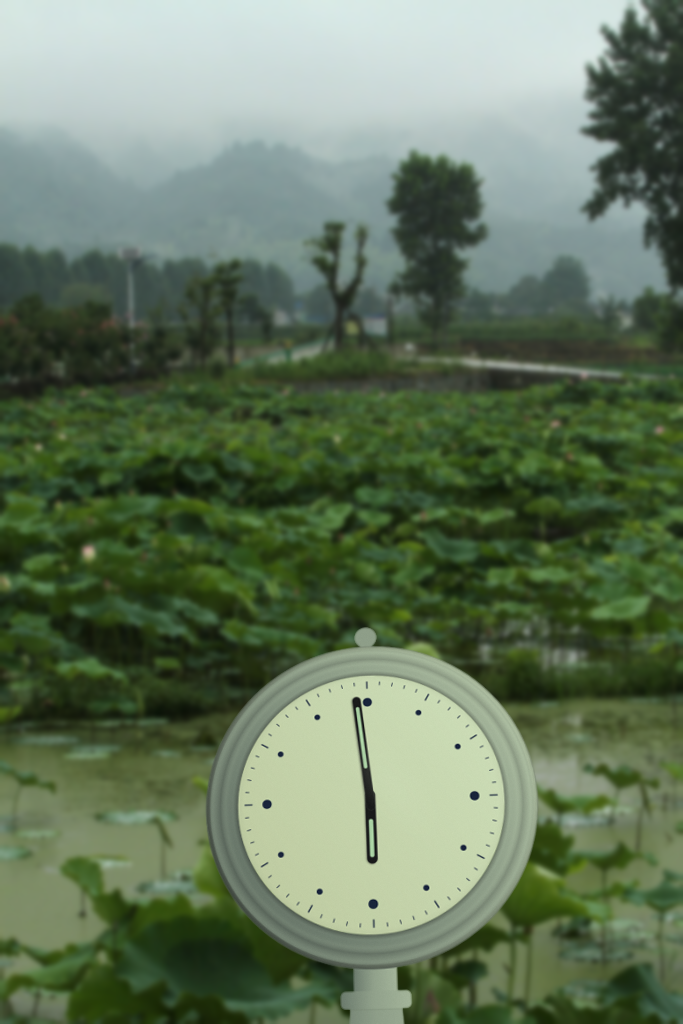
{"hour": 5, "minute": 59}
